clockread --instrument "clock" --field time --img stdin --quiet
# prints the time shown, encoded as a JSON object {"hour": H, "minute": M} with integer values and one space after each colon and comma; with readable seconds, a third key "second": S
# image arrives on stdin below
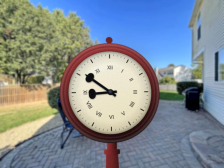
{"hour": 8, "minute": 51}
